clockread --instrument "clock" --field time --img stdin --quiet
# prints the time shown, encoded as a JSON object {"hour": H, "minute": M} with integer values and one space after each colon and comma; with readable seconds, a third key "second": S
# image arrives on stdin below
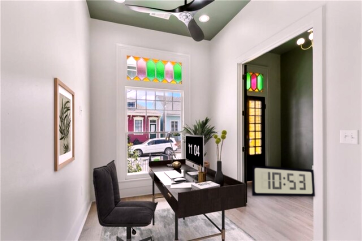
{"hour": 10, "minute": 53}
